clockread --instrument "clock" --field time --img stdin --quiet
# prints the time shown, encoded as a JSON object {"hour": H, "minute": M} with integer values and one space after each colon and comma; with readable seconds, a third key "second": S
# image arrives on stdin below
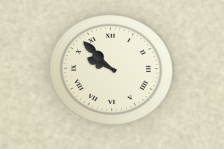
{"hour": 9, "minute": 53}
